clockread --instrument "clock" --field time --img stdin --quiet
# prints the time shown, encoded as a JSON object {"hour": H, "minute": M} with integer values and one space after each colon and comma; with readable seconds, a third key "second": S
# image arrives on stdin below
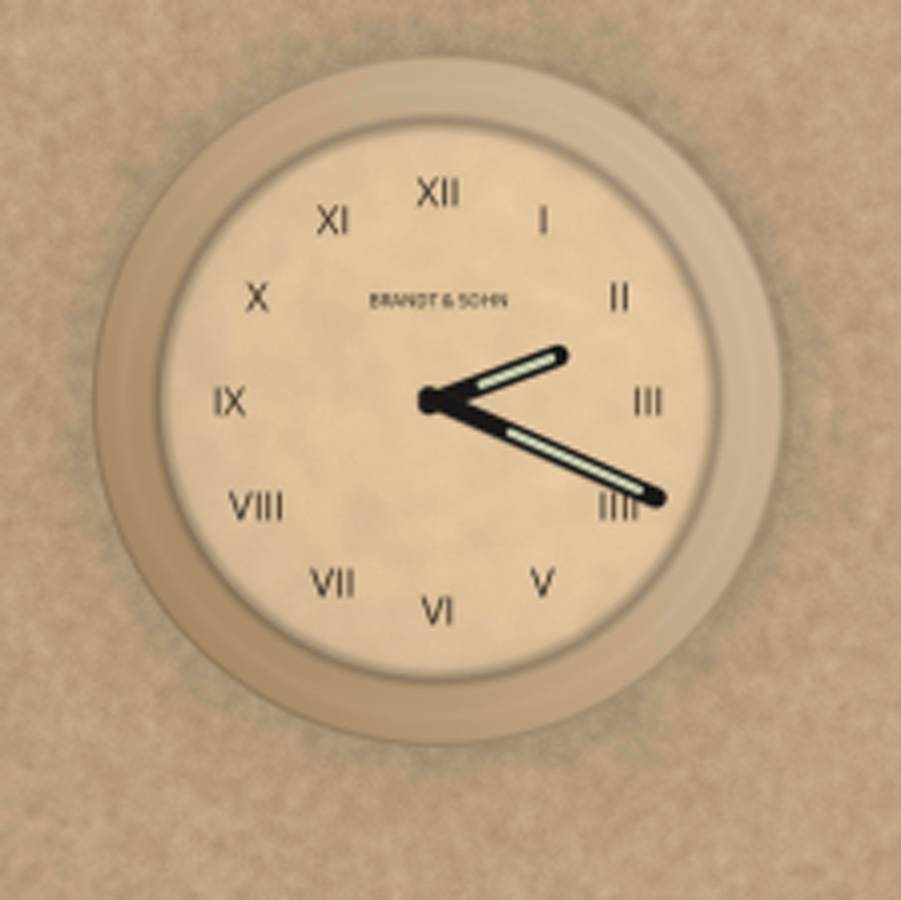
{"hour": 2, "minute": 19}
